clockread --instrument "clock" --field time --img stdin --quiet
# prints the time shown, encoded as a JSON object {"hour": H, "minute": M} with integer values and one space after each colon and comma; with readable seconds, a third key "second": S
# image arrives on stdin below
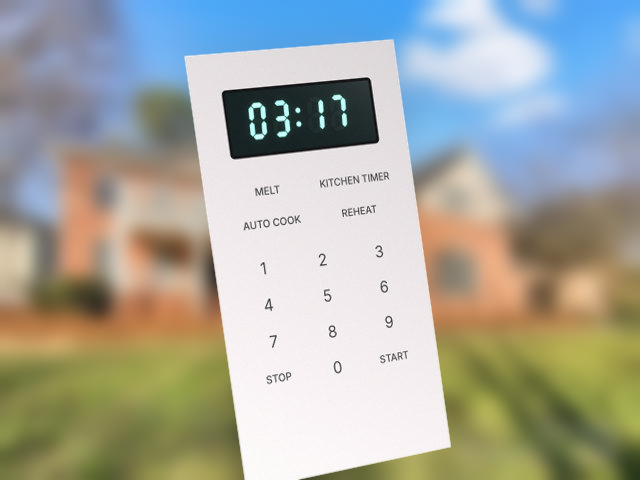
{"hour": 3, "minute": 17}
